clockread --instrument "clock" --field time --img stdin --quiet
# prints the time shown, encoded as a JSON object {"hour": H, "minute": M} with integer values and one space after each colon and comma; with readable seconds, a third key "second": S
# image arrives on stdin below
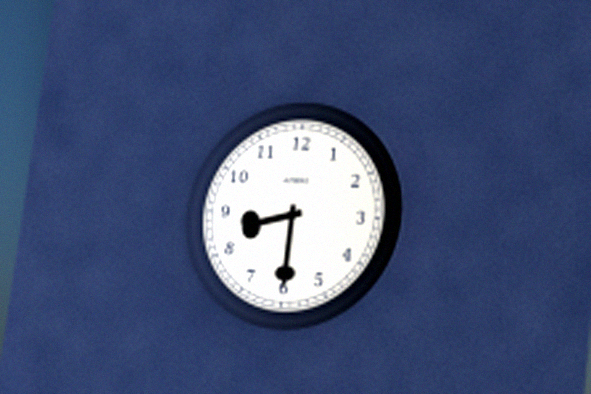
{"hour": 8, "minute": 30}
